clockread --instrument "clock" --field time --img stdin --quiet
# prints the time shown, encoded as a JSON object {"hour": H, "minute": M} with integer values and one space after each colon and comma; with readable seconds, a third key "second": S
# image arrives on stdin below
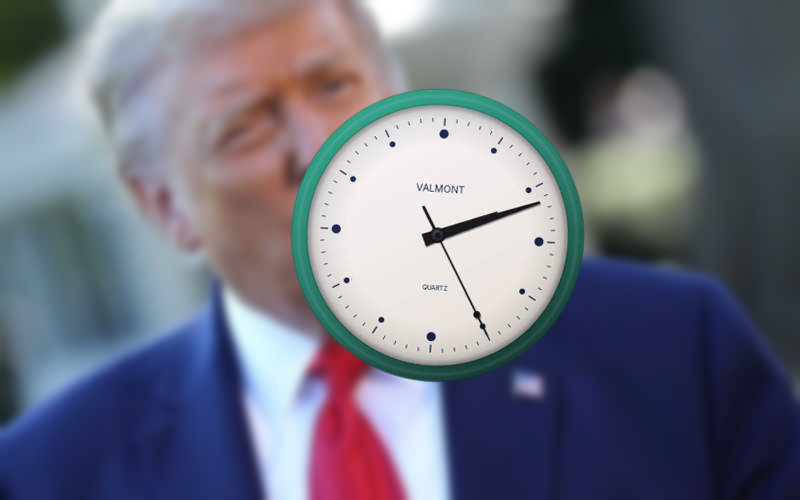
{"hour": 2, "minute": 11, "second": 25}
